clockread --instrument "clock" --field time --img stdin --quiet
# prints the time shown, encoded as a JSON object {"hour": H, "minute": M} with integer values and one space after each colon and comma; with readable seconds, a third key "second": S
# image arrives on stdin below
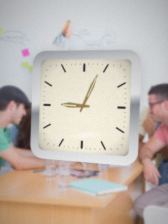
{"hour": 9, "minute": 4}
